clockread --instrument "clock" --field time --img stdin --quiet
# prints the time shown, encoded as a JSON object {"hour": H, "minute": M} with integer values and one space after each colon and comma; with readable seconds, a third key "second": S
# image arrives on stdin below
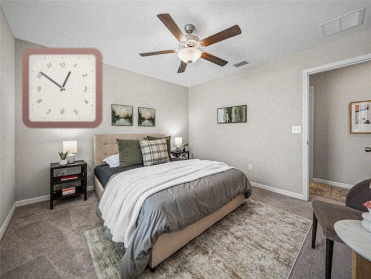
{"hour": 12, "minute": 51}
